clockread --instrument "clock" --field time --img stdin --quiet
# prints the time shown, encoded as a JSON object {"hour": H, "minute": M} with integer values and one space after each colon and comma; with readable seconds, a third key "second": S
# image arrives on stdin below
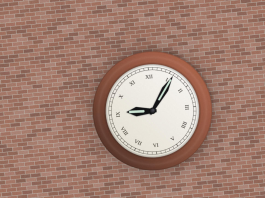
{"hour": 9, "minute": 6}
